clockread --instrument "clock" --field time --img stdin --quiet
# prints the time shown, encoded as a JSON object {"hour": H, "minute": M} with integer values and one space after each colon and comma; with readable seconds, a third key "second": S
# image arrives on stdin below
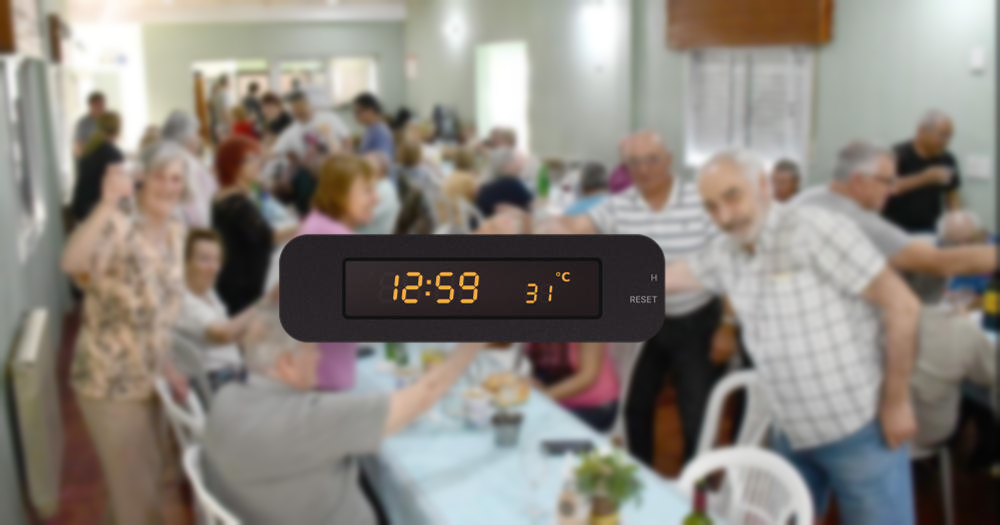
{"hour": 12, "minute": 59}
